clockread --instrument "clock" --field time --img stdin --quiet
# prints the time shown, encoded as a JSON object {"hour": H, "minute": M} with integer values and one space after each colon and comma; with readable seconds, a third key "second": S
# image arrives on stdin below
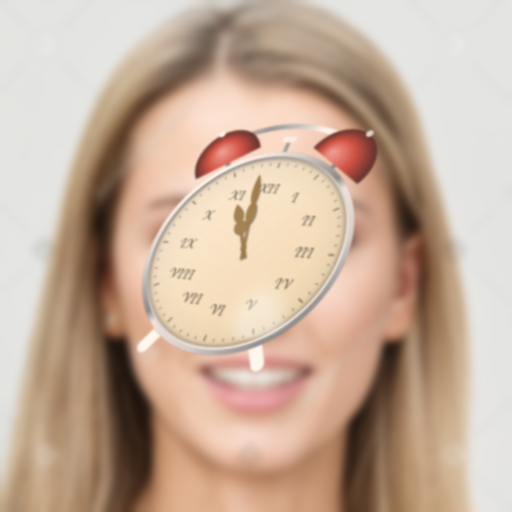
{"hour": 10, "minute": 58}
